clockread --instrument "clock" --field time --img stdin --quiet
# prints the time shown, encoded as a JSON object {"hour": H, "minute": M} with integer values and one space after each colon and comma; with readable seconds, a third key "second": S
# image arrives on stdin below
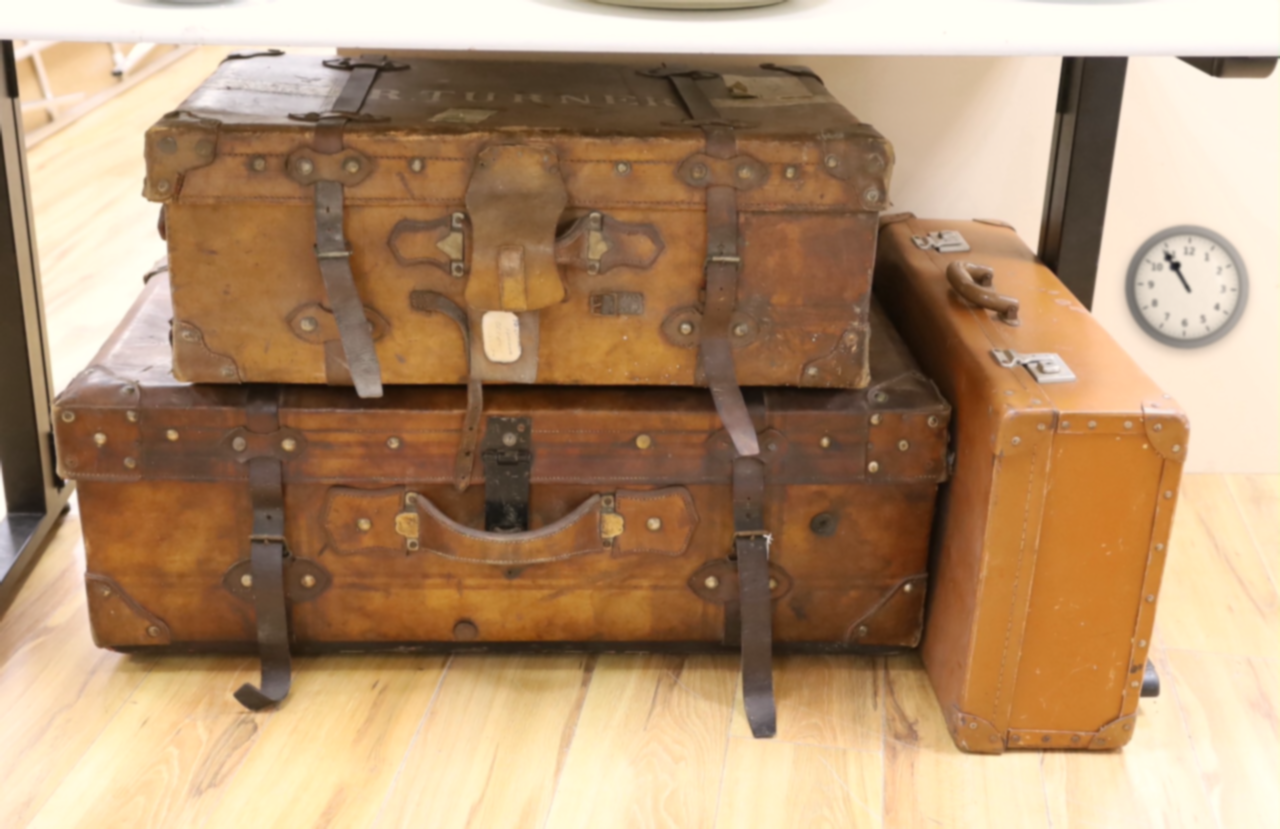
{"hour": 10, "minute": 54}
